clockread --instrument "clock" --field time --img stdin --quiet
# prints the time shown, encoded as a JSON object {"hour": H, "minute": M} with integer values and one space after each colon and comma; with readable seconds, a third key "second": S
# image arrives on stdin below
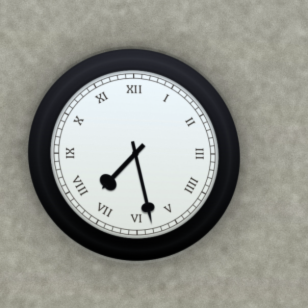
{"hour": 7, "minute": 28}
